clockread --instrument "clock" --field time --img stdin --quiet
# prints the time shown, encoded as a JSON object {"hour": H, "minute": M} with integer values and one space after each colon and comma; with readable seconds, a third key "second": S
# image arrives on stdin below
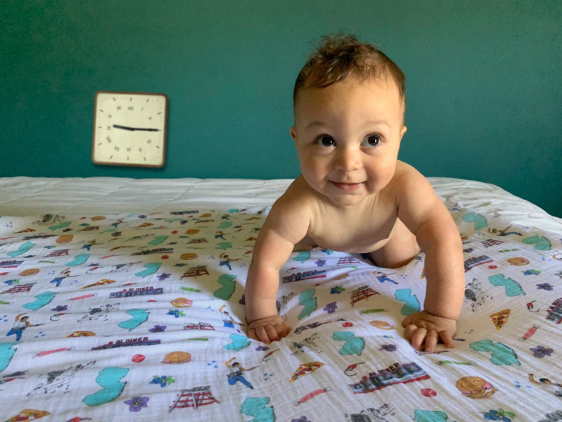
{"hour": 9, "minute": 15}
